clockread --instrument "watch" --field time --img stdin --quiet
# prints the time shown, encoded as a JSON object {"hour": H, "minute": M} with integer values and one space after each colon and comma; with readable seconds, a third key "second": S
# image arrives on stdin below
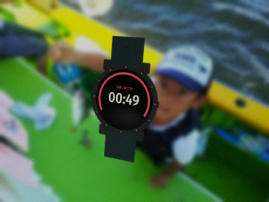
{"hour": 0, "minute": 49}
